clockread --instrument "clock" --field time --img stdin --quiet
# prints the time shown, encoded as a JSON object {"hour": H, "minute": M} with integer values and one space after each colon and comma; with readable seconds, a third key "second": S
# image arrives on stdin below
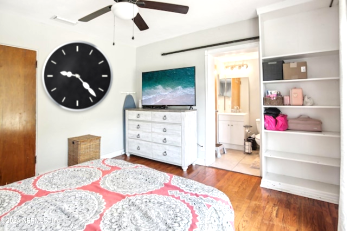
{"hour": 9, "minute": 23}
